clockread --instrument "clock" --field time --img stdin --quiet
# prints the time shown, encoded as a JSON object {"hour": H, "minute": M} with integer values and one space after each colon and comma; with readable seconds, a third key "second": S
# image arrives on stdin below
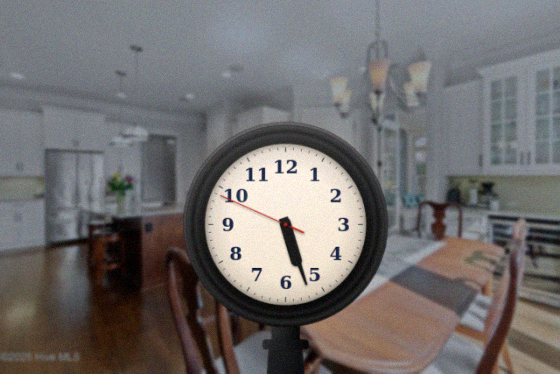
{"hour": 5, "minute": 26, "second": 49}
